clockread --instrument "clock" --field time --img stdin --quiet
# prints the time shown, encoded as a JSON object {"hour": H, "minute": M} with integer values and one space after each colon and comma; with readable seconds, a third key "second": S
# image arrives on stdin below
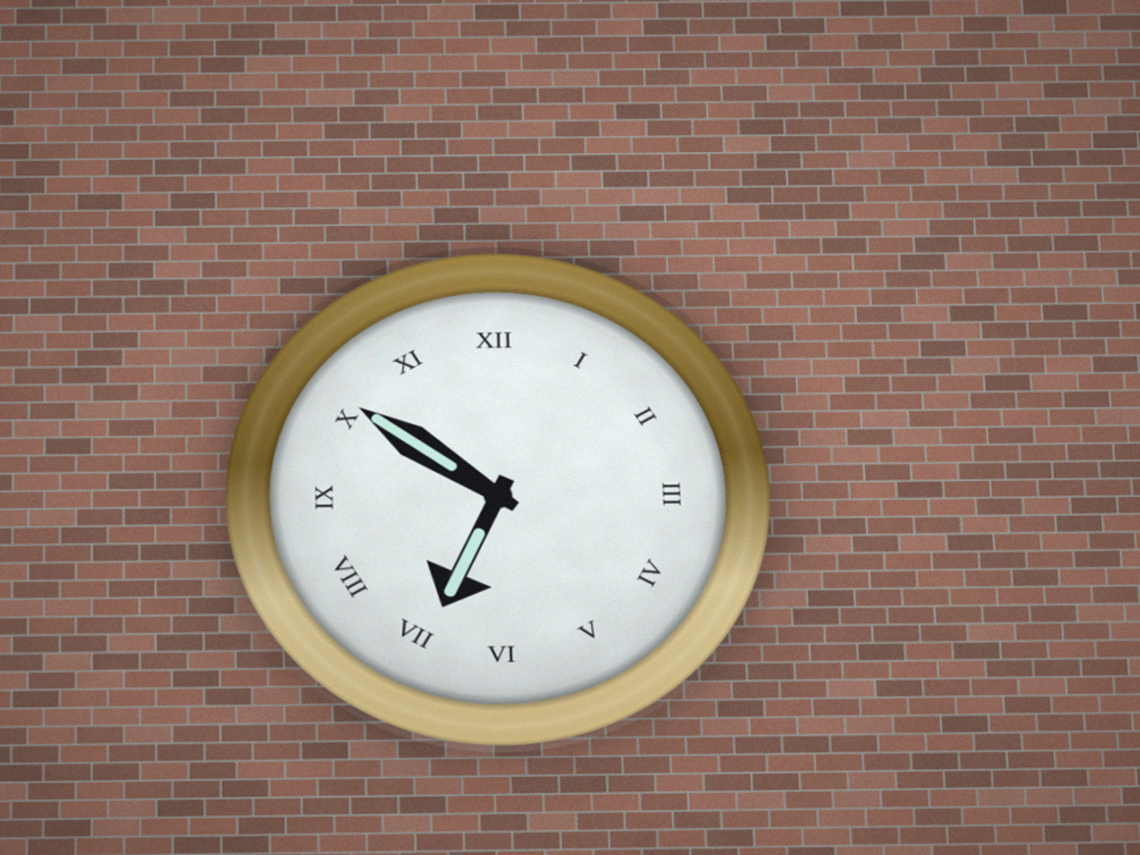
{"hour": 6, "minute": 51}
